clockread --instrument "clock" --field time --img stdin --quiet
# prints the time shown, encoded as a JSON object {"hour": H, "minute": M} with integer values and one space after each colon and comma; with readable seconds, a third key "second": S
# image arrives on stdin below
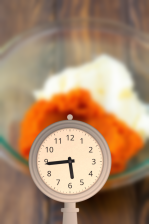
{"hour": 5, "minute": 44}
